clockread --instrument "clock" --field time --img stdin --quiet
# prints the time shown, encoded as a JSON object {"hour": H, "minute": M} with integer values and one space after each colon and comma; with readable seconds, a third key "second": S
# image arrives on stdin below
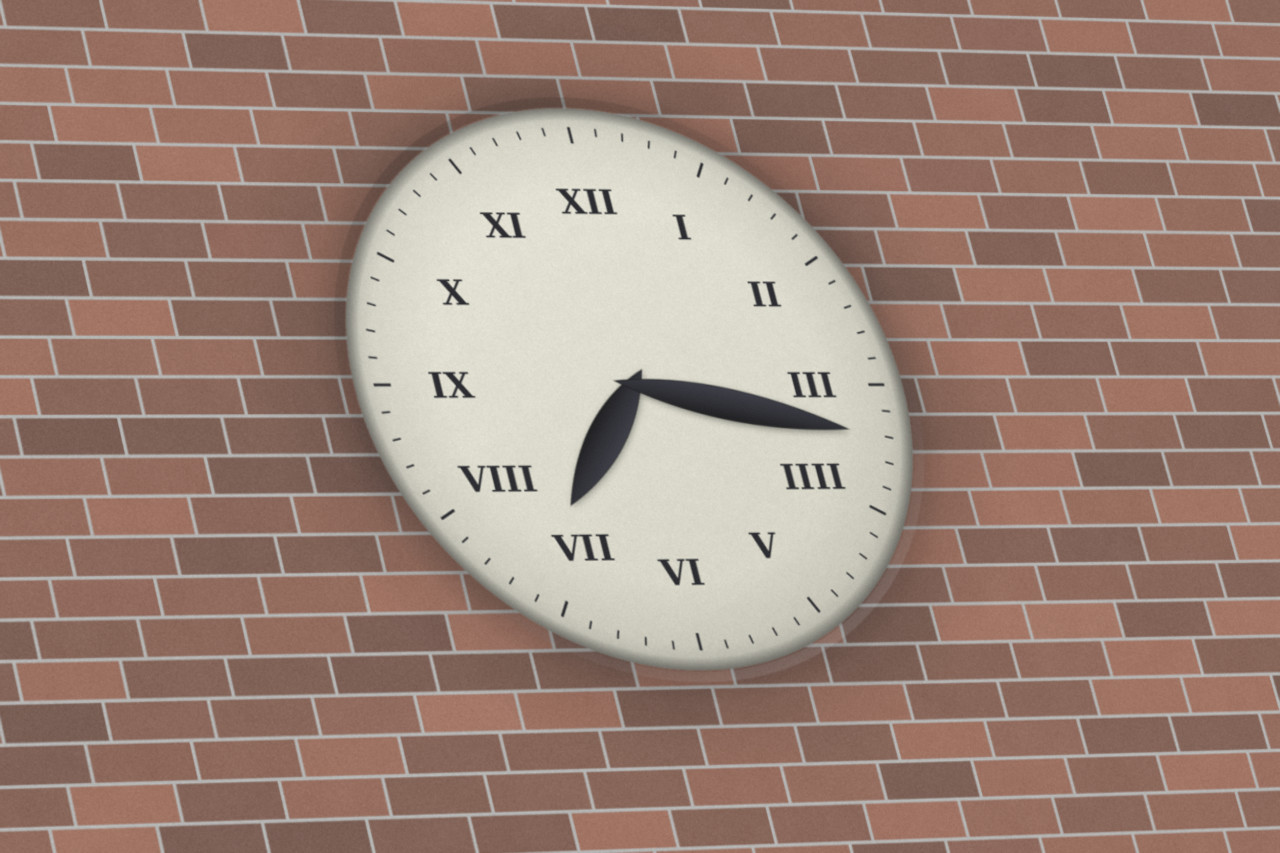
{"hour": 7, "minute": 17}
